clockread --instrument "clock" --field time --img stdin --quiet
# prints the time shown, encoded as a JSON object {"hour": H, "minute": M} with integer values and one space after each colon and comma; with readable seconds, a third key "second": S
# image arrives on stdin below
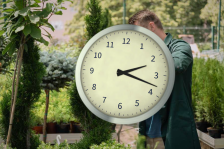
{"hour": 2, "minute": 18}
